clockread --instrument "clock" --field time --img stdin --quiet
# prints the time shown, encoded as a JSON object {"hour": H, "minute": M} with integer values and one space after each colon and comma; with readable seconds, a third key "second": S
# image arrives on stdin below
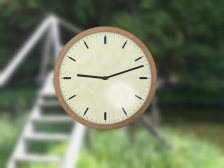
{"hour": 9, "minute": 12}
